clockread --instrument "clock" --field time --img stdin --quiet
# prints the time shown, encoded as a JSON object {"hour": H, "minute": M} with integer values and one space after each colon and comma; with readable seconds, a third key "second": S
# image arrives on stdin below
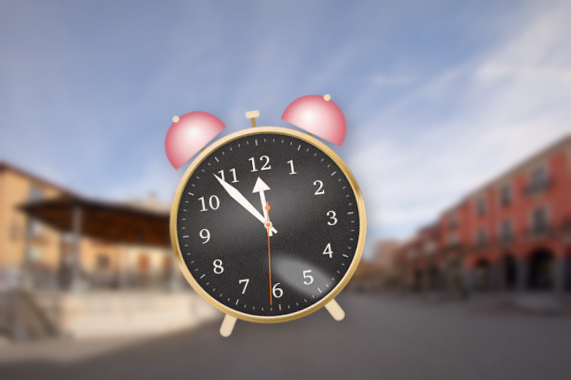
{"hour": 11, "minute": 53, "second": 31}
